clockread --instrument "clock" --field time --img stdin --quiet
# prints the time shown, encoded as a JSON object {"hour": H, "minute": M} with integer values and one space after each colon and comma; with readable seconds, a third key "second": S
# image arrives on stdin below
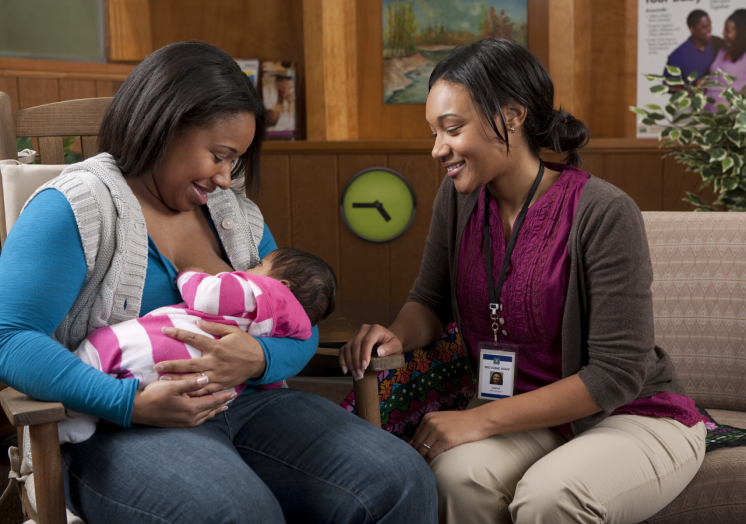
{"hour": 4, "minute": 45}
